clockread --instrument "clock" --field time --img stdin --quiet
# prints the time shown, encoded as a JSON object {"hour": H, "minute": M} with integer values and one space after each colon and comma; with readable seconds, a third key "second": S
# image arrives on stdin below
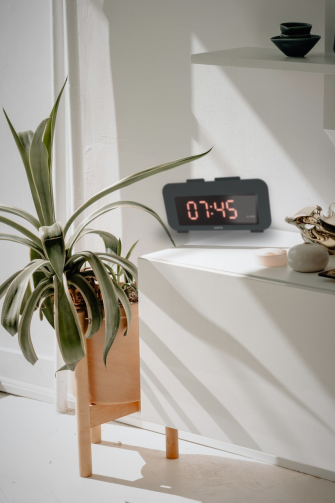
{"hour": 7, "minute": 45}
